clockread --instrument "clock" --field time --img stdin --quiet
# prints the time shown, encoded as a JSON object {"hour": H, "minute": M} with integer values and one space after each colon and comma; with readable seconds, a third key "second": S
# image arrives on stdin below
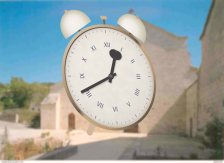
{"hour": 12, "minute": 41}
